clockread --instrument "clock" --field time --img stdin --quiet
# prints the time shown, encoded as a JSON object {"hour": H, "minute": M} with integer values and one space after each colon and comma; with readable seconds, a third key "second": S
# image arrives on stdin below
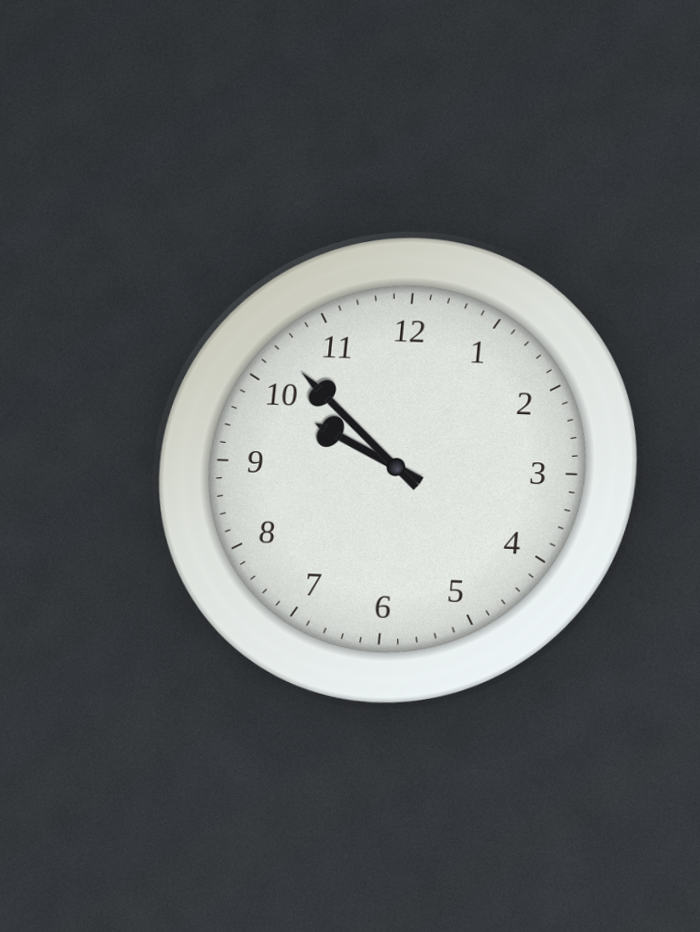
{"hour": 9, "minute": 52}
